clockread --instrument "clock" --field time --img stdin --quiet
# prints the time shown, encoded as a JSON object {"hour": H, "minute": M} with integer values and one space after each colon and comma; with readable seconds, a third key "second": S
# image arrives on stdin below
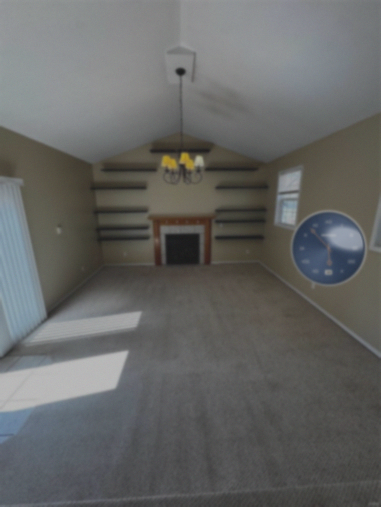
{"hour": 5, "minute": 53}
